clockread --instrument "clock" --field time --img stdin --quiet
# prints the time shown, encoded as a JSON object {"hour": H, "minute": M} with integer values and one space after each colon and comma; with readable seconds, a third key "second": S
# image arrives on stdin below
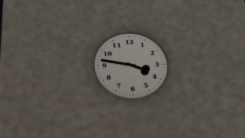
{"hour": 3, "minute": 47}
